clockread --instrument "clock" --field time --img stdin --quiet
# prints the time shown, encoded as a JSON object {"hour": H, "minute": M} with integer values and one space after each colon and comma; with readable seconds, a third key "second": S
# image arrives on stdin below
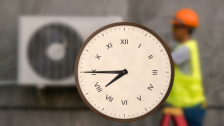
{"hour": 7, "minute": 45}
